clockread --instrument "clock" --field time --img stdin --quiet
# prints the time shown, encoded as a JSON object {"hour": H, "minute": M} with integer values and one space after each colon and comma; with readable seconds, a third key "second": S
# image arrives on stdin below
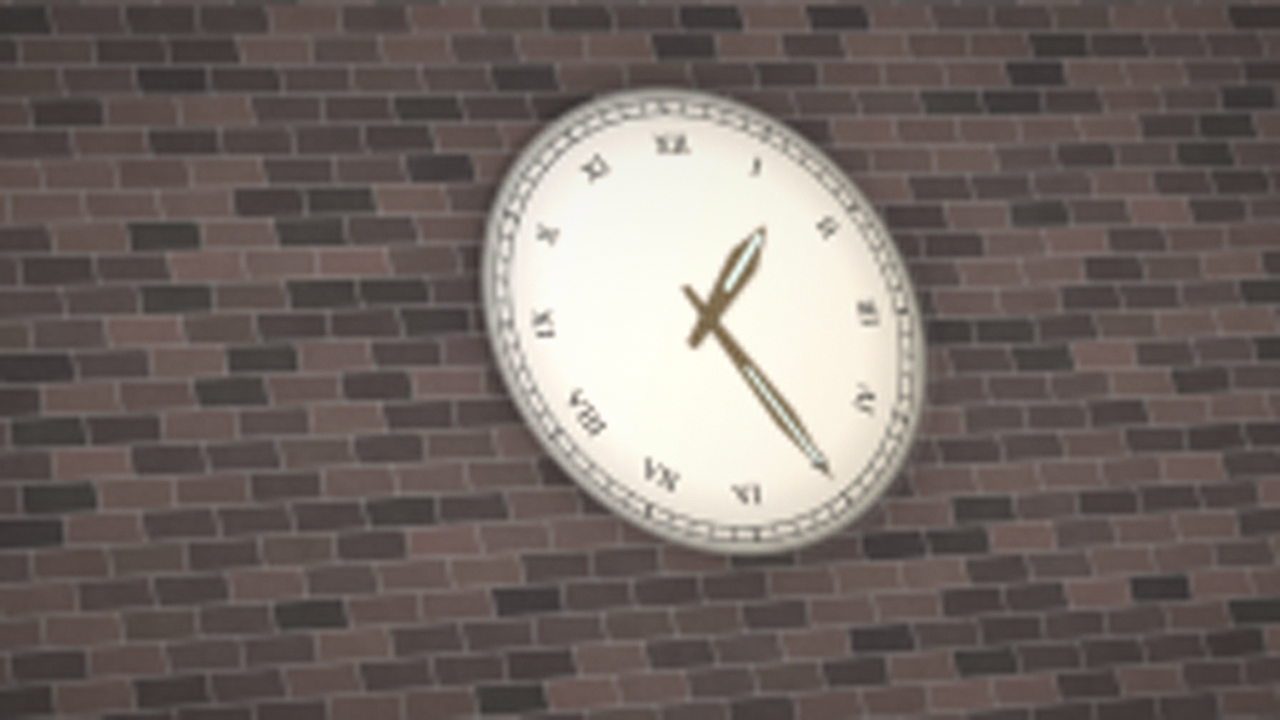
{"hour": 1, "minute": 25}
